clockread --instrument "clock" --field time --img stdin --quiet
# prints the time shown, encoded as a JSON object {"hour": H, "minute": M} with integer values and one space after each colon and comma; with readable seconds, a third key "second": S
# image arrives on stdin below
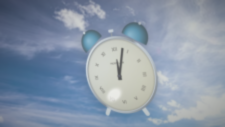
{"hour": 12, "minute": 3}
